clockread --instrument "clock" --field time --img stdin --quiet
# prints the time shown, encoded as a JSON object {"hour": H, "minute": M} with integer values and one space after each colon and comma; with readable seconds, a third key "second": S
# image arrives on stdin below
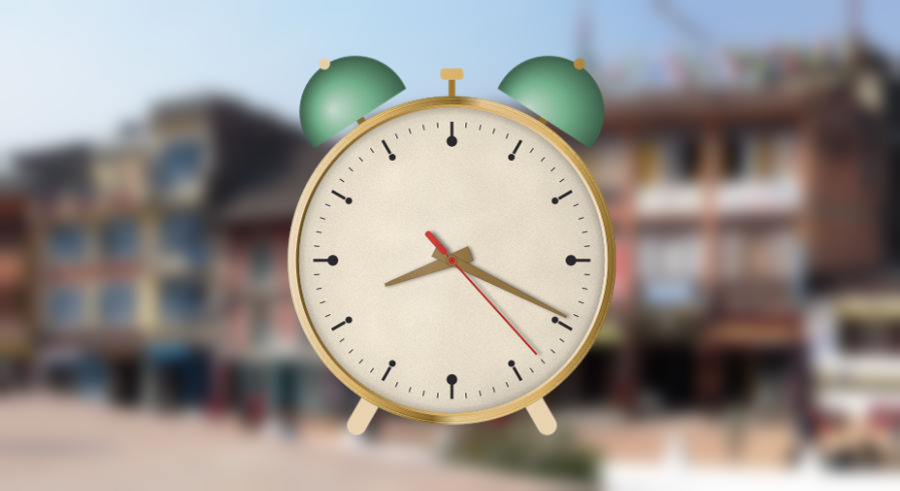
{"hour": 8, "minute": 19, "second": 23}
